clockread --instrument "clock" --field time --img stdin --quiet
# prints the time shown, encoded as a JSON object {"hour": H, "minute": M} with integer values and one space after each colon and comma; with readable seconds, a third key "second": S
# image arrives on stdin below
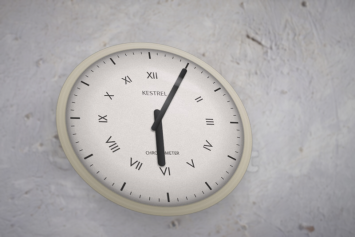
{"hour": 6, "minute": 5}
